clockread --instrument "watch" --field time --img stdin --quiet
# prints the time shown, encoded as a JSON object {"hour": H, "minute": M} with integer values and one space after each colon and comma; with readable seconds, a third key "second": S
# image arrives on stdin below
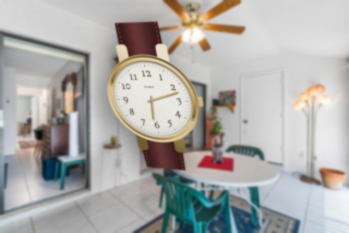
{"hour": 6, "minute": 12}
